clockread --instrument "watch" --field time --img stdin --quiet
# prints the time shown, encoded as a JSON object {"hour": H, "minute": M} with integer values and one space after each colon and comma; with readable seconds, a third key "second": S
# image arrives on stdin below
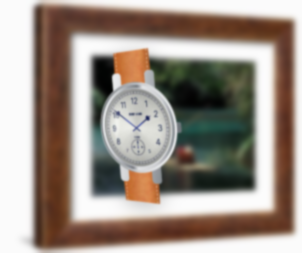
{"hour": 1, "minute": 51}
